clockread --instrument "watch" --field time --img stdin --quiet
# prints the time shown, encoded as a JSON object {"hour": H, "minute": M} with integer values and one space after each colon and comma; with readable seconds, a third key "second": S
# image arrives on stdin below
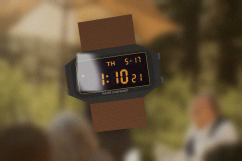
{"hour": 1, "minute": 10, "second": 21}
